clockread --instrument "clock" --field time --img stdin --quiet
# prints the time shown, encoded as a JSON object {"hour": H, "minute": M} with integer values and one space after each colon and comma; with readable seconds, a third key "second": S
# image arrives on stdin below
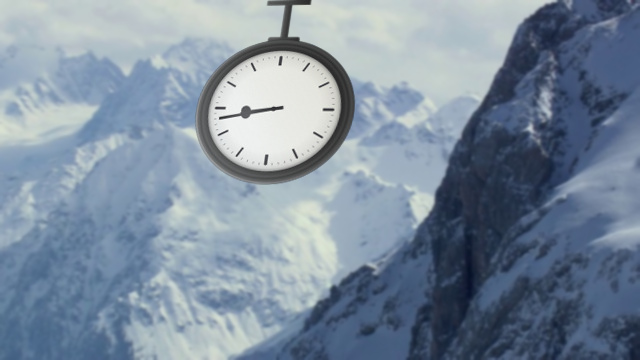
{"hour": 8, "minute": 43}
